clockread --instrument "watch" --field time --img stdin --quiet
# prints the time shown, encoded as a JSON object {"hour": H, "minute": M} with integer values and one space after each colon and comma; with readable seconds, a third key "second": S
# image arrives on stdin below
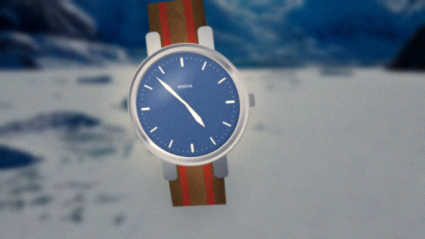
{"hour": 4, "minute": 53}
